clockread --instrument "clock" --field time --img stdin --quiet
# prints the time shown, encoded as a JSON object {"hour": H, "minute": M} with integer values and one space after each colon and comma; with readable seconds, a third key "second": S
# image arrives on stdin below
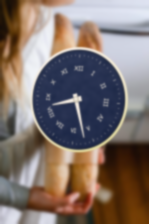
{"hour": 8, "minute": 27}
